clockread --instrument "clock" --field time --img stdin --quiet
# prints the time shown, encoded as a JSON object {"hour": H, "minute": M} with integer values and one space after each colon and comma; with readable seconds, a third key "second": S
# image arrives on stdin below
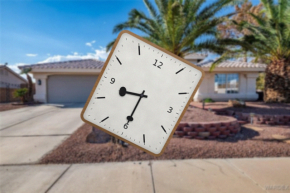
{"hour": 8, "minute": 30}
